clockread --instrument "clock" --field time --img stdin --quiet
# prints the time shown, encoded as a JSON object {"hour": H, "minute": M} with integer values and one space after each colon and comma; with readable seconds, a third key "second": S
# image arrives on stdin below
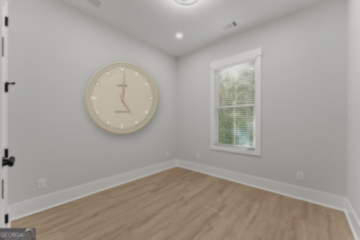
{"hour": 5, "minute": 1}
